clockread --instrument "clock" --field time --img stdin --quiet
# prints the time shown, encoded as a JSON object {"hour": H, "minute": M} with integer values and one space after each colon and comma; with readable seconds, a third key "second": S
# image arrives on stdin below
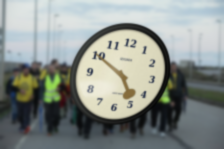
{"hour": 4, "minute": 50}
